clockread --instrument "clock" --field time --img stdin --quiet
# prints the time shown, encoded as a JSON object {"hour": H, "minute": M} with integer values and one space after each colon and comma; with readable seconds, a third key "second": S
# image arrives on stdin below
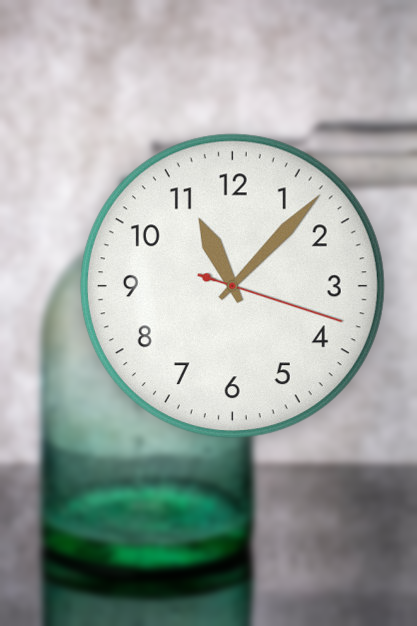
{"hour": 11, "minute": 7, "second": 18}
